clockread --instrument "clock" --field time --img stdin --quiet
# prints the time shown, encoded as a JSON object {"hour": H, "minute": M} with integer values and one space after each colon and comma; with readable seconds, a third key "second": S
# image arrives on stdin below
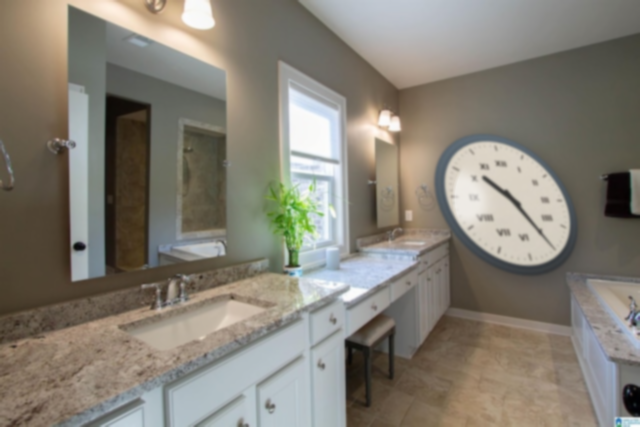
{"hour": 10, "minute": 25}
